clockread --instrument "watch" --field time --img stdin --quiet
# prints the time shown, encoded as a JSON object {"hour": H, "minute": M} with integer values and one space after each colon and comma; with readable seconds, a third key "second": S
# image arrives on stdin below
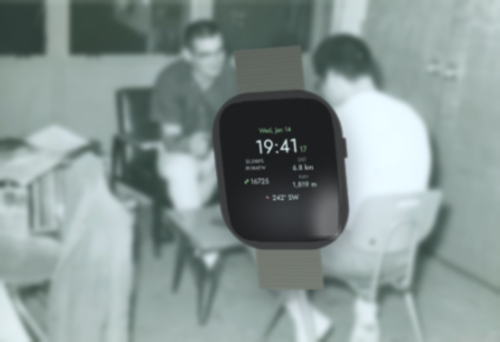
{"hour": 19, "minute": 41}
